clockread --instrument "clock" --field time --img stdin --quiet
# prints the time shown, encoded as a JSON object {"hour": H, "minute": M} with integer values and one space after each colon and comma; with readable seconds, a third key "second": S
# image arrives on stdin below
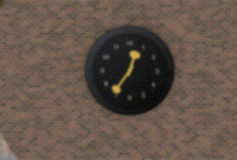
{"hour": 12, "minute": 36}
